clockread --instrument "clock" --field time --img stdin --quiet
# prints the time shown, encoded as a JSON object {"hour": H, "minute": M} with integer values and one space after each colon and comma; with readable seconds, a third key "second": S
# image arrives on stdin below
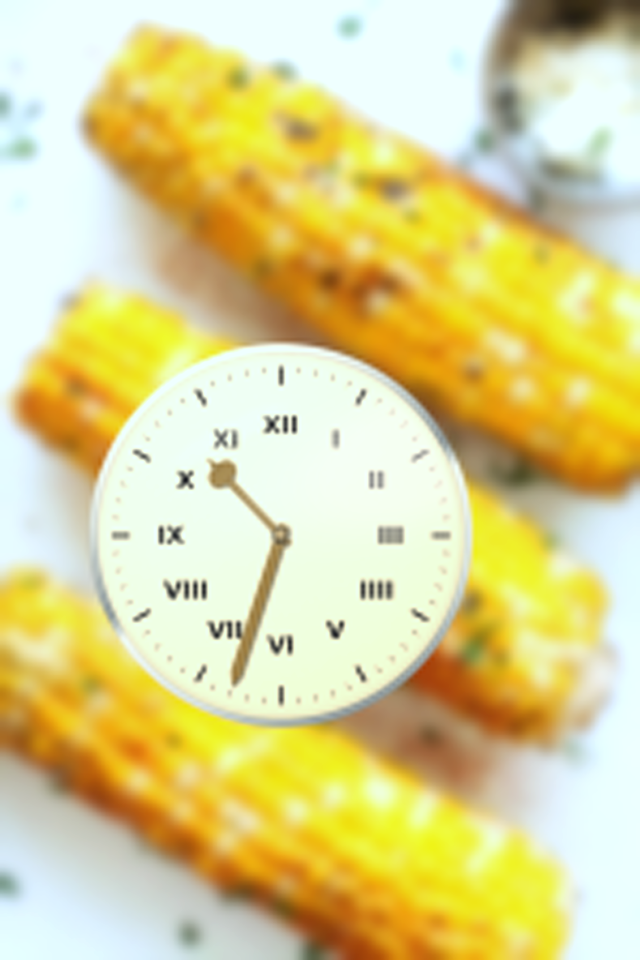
{"hour": 10, "minute": 33}
